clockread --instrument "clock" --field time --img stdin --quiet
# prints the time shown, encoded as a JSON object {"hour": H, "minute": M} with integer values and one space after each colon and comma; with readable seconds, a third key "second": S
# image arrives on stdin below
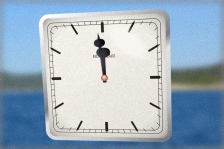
{"hour": 11, "minute": 59}
